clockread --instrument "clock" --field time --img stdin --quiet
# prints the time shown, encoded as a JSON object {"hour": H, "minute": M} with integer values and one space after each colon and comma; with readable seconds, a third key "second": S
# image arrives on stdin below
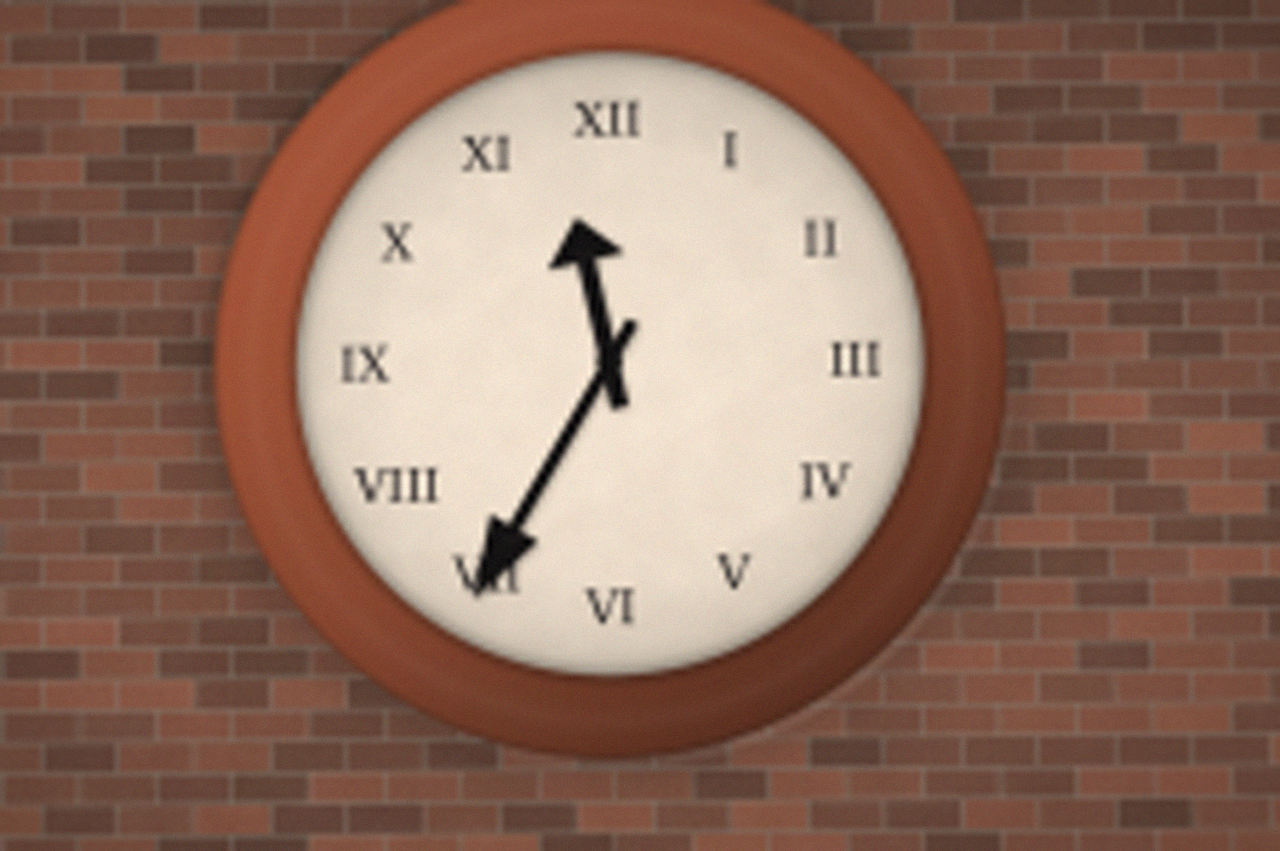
{"hour": 11, "minute": 35}
